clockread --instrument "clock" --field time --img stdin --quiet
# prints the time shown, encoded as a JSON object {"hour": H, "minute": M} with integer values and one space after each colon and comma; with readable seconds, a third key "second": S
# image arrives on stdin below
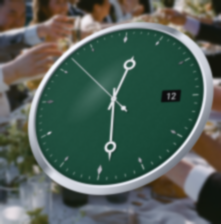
{"hour": 12, "minute": 28, "second": 52}
